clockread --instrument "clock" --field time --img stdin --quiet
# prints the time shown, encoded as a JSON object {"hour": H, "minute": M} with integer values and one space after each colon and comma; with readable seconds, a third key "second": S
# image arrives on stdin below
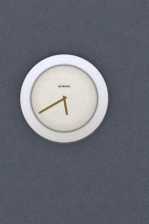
{"hour": 5, "minute": 40}
